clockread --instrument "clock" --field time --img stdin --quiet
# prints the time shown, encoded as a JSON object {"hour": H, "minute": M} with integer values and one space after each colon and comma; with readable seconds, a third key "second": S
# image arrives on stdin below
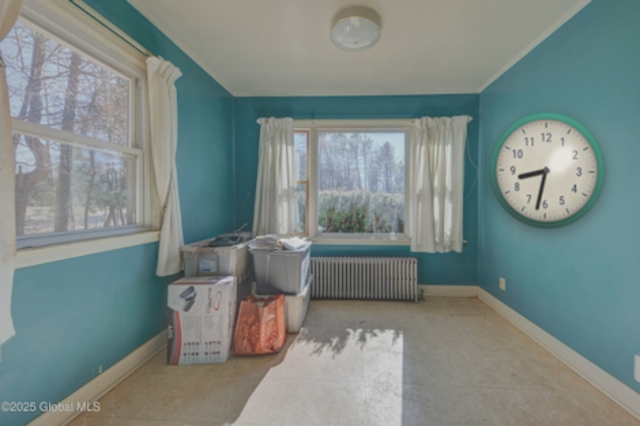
{"hour": 8, "minute": 32}
